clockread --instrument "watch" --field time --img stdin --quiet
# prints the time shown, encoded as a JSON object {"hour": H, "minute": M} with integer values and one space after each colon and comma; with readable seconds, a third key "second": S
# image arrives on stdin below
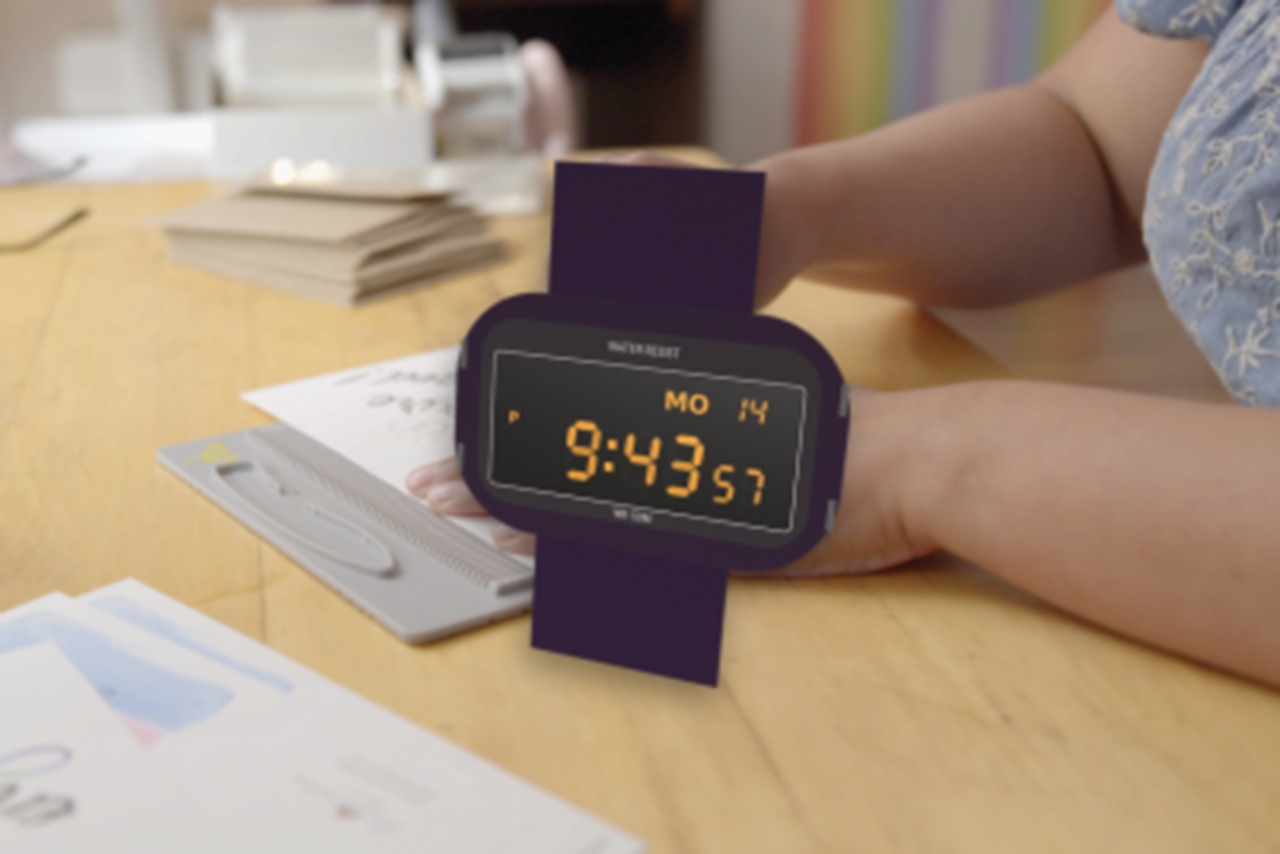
{"hour": 9, "minute": 43, "second": 57}
